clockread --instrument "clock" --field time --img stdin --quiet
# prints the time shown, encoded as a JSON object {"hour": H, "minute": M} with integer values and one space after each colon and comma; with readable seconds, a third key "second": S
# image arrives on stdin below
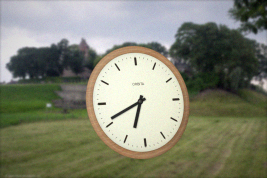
{"hour": 6, "minute": 41}
